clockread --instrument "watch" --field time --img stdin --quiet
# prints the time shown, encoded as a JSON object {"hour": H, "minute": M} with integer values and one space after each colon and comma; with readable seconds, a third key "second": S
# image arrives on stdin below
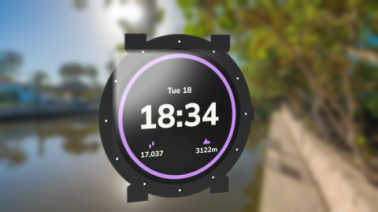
{"hour": 18, "minute": 34}
